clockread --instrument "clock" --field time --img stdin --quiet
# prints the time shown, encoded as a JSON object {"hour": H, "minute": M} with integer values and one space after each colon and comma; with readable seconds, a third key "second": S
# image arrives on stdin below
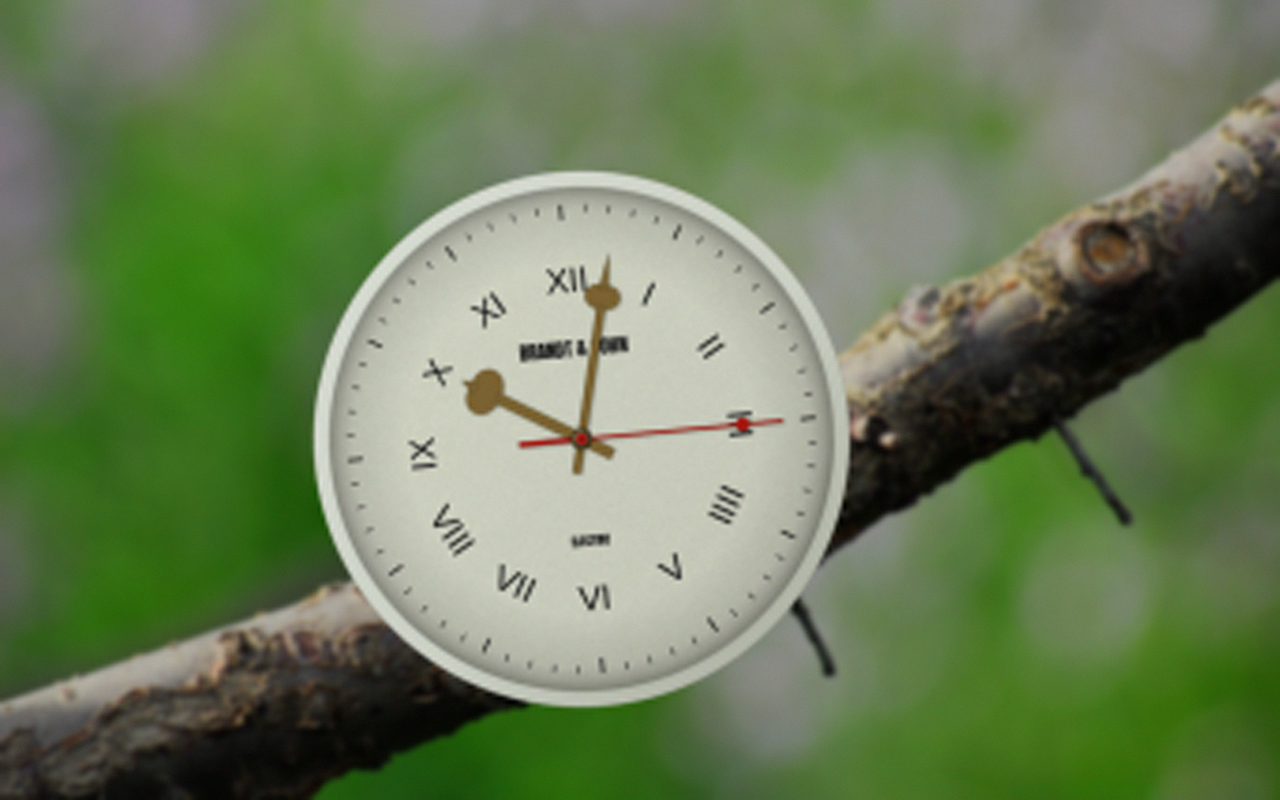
{"hour": 10, "minute": 2, "second": 15}
